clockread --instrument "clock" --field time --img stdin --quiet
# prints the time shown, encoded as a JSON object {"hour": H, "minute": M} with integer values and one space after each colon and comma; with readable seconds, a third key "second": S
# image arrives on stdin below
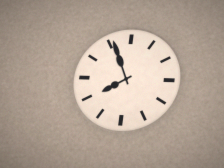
{"hour": 7, "minute": 56}
